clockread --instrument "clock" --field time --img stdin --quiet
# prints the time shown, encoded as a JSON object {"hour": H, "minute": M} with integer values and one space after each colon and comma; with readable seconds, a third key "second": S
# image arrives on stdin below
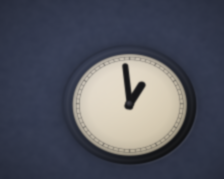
{"hour": 12, "minute": 59}
